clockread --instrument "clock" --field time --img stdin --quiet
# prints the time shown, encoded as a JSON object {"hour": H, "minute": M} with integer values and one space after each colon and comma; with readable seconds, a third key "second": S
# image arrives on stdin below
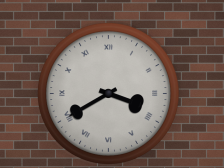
{"hour": 3, "minute": 40}
